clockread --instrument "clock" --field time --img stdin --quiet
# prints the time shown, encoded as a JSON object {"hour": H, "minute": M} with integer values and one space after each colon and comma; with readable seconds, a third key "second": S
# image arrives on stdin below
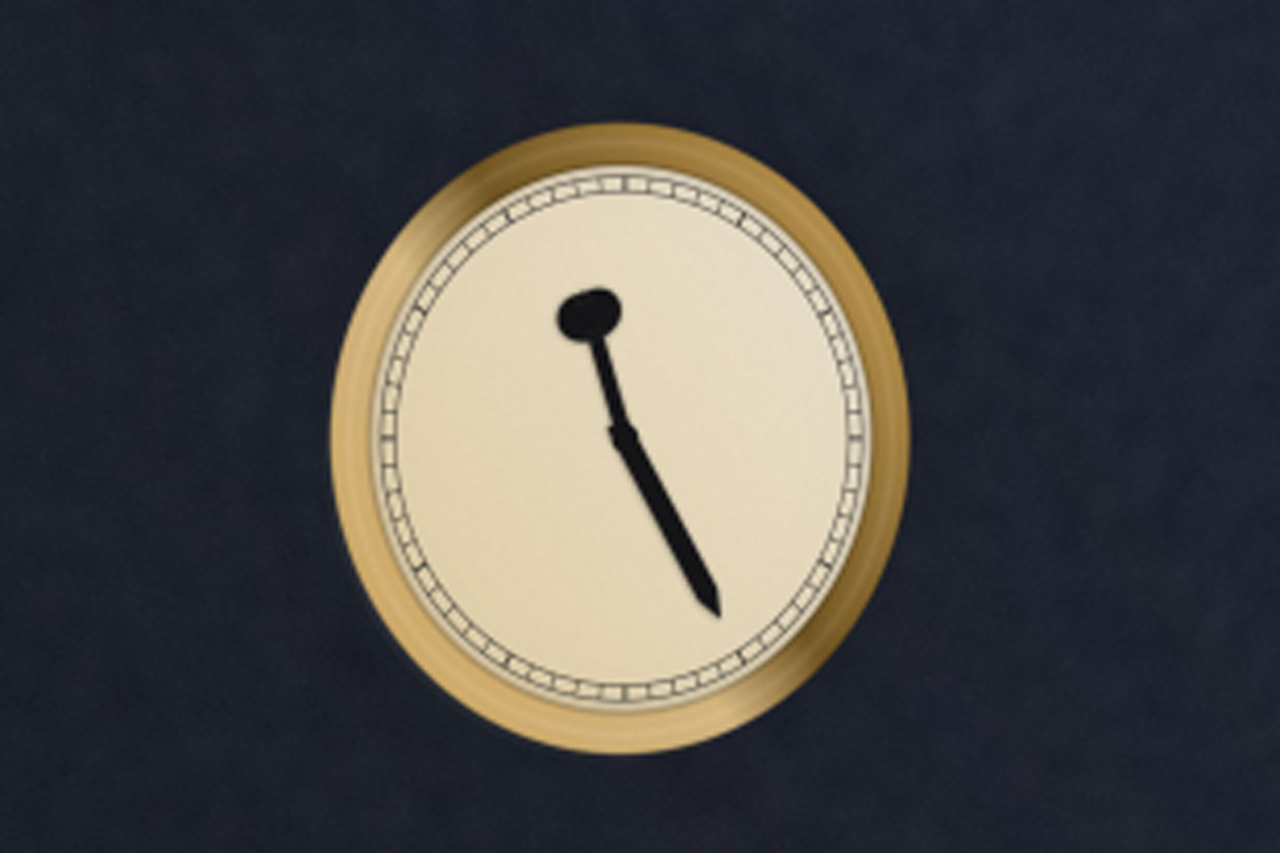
{"hour": 11, "minute": 25}
